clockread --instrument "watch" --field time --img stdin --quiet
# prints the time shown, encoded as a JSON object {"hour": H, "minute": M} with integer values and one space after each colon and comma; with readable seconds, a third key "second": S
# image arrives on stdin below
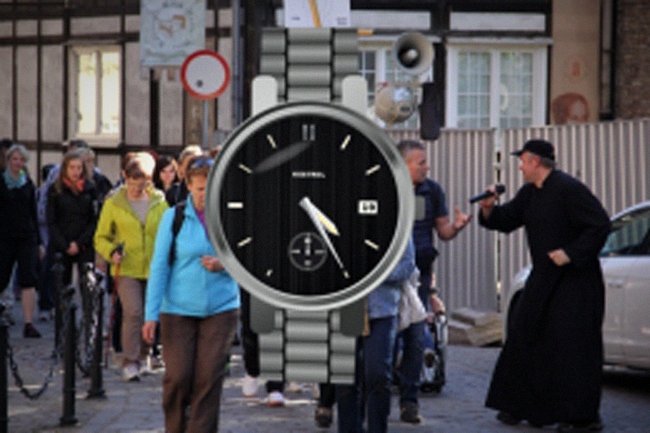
{"hour": 4, "minute": 25}
